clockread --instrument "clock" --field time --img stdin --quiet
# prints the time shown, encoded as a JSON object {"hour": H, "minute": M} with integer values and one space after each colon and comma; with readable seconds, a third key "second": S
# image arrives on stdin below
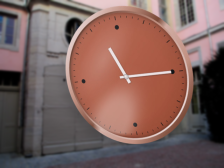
{"hour": 11, "minute": 15}
